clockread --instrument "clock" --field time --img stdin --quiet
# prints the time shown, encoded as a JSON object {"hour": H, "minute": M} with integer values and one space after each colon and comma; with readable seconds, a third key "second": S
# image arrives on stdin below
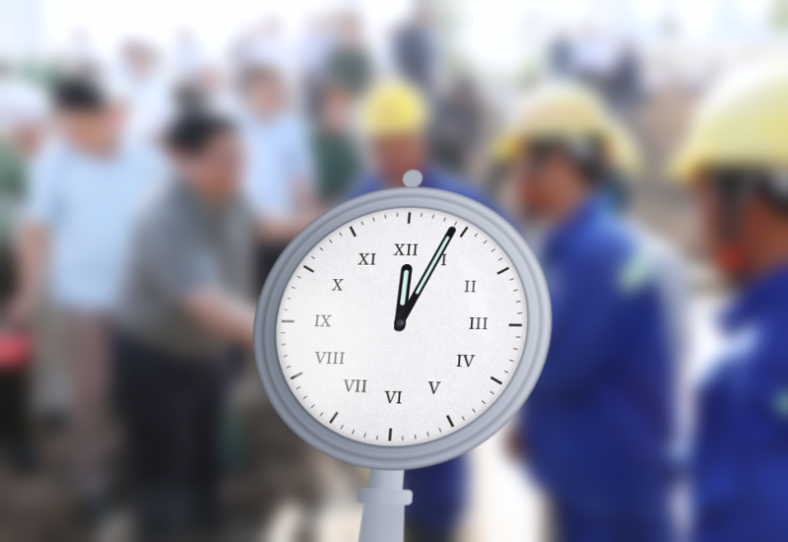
{"hour": 12, "minute": 4}
